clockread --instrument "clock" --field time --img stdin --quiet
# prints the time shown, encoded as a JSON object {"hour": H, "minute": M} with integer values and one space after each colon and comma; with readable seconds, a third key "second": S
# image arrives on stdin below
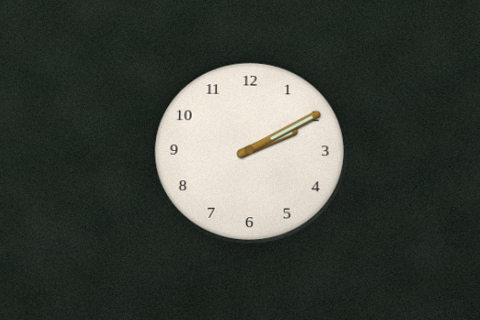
{"hour": 2, "minute": 10}
